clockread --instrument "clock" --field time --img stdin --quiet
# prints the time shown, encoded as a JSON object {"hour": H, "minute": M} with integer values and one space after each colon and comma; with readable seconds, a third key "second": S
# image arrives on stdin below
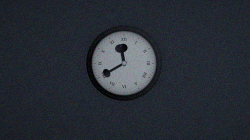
{"hour": 11, "minute": 40}
